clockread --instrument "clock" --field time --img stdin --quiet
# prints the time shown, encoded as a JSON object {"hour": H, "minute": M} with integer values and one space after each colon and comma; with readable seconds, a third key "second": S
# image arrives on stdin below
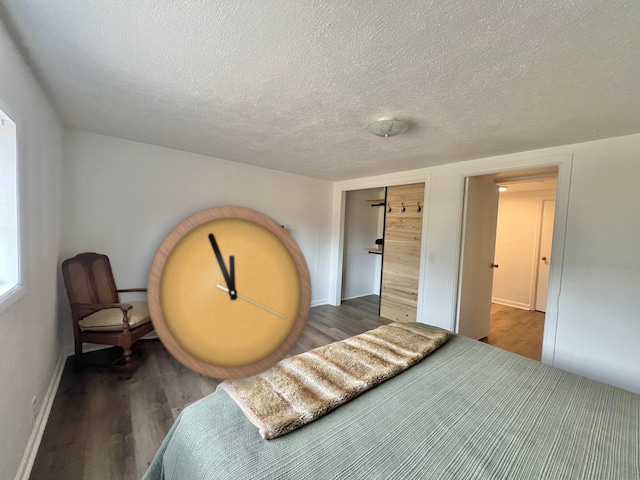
{"hour": 11, "minute": 56, "second": 19}
